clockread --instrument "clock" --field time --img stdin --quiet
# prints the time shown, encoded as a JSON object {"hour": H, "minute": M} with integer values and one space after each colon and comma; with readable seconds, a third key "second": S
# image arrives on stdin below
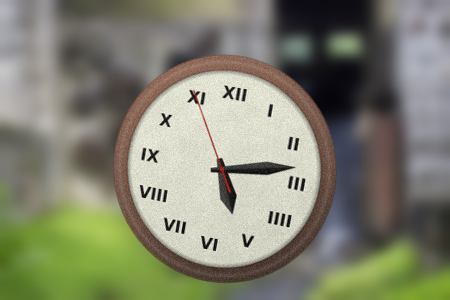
{"hour": 5, "minute": 12, "second": 55}
